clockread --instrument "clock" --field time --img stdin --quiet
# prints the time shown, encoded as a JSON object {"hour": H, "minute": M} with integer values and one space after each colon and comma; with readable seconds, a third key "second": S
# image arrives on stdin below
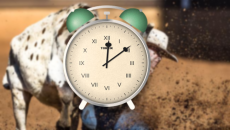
{"hour": 12, "minute": 9}
